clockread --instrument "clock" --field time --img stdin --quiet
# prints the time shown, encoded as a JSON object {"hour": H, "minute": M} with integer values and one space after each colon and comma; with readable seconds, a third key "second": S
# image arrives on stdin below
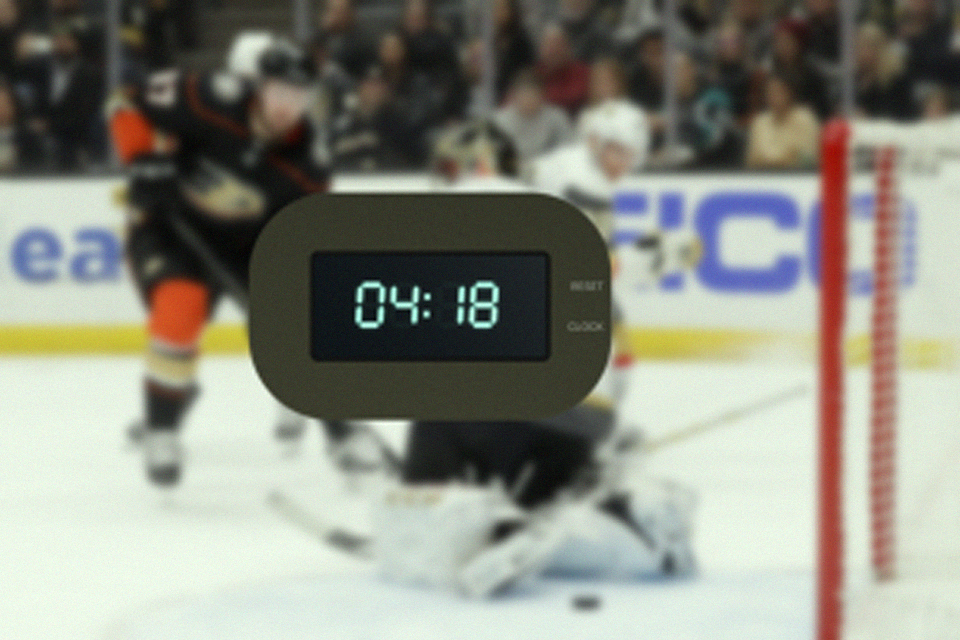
{"hour": 4, "minute": 18}
